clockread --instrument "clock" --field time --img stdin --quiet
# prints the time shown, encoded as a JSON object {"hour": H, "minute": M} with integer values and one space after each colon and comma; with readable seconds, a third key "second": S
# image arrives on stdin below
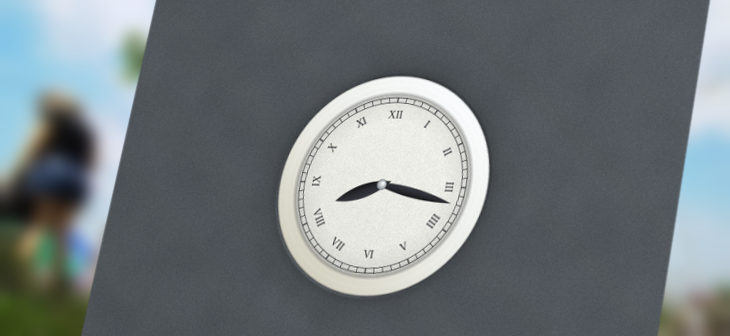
{"hour": 8, "minute": 17}
